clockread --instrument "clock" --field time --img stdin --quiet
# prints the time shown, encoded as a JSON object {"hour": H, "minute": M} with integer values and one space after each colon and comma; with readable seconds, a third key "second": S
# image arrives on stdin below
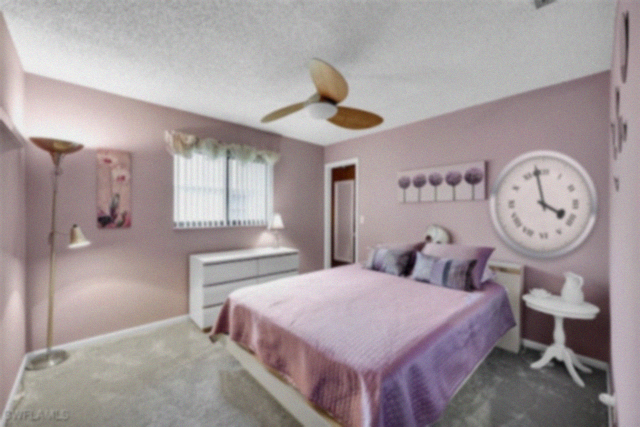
{"hour": 3, "minute": 58}
